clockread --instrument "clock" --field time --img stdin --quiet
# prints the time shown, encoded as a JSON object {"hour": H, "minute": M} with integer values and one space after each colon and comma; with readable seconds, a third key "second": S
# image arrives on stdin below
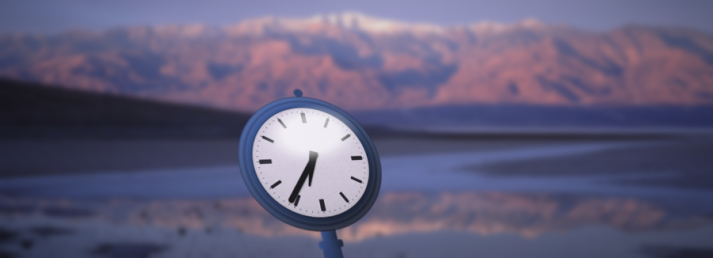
{"hour": 6, "minute": 36}
